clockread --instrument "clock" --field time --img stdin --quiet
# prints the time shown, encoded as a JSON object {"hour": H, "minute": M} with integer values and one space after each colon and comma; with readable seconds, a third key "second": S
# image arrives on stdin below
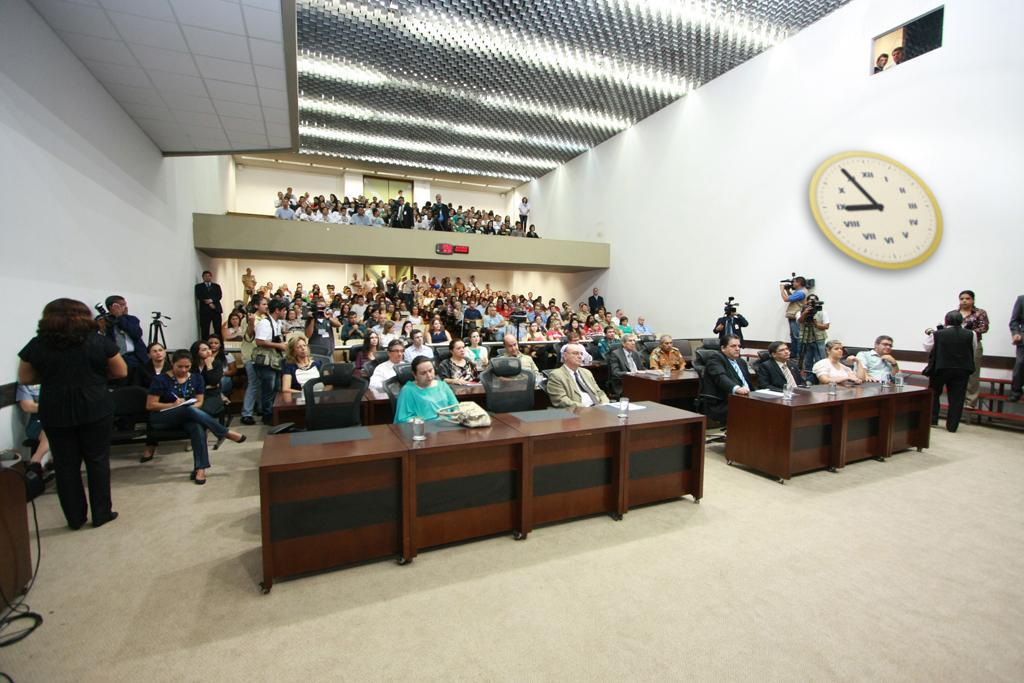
{"hour": 8, "minute": 55}
